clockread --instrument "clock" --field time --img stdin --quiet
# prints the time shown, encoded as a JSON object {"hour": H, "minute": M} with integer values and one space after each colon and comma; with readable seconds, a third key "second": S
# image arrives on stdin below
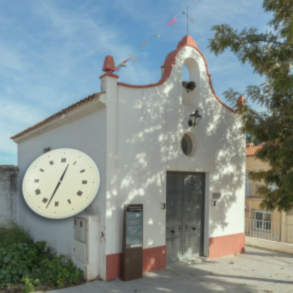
{"hour": 12, "minute": 33}
